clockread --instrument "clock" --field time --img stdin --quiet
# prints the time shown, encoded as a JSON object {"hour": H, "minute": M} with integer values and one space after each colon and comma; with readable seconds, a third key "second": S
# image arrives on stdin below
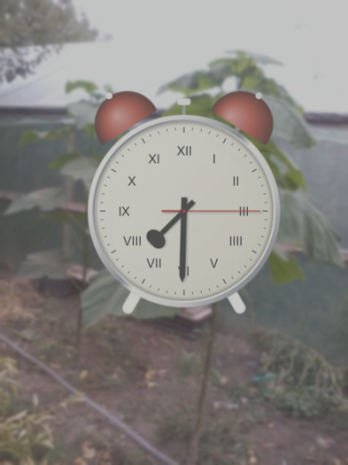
{"hour": 7, "minute": 30, "second": 15}
